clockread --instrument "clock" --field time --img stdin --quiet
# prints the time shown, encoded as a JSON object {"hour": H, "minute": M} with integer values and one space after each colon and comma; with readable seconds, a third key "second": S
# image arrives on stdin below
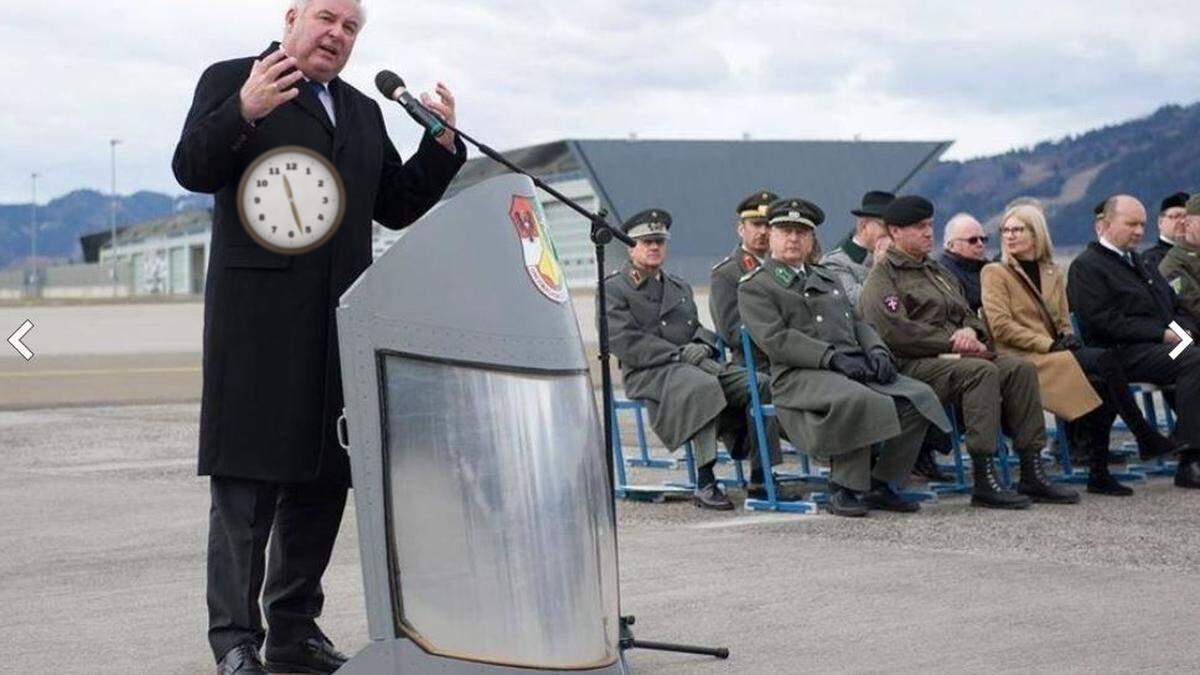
{"hour": 11, "minute": 27}
